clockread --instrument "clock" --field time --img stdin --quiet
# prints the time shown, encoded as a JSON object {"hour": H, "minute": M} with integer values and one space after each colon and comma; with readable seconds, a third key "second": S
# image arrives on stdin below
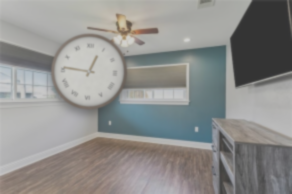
{"hour": 12, "minute": 46}
